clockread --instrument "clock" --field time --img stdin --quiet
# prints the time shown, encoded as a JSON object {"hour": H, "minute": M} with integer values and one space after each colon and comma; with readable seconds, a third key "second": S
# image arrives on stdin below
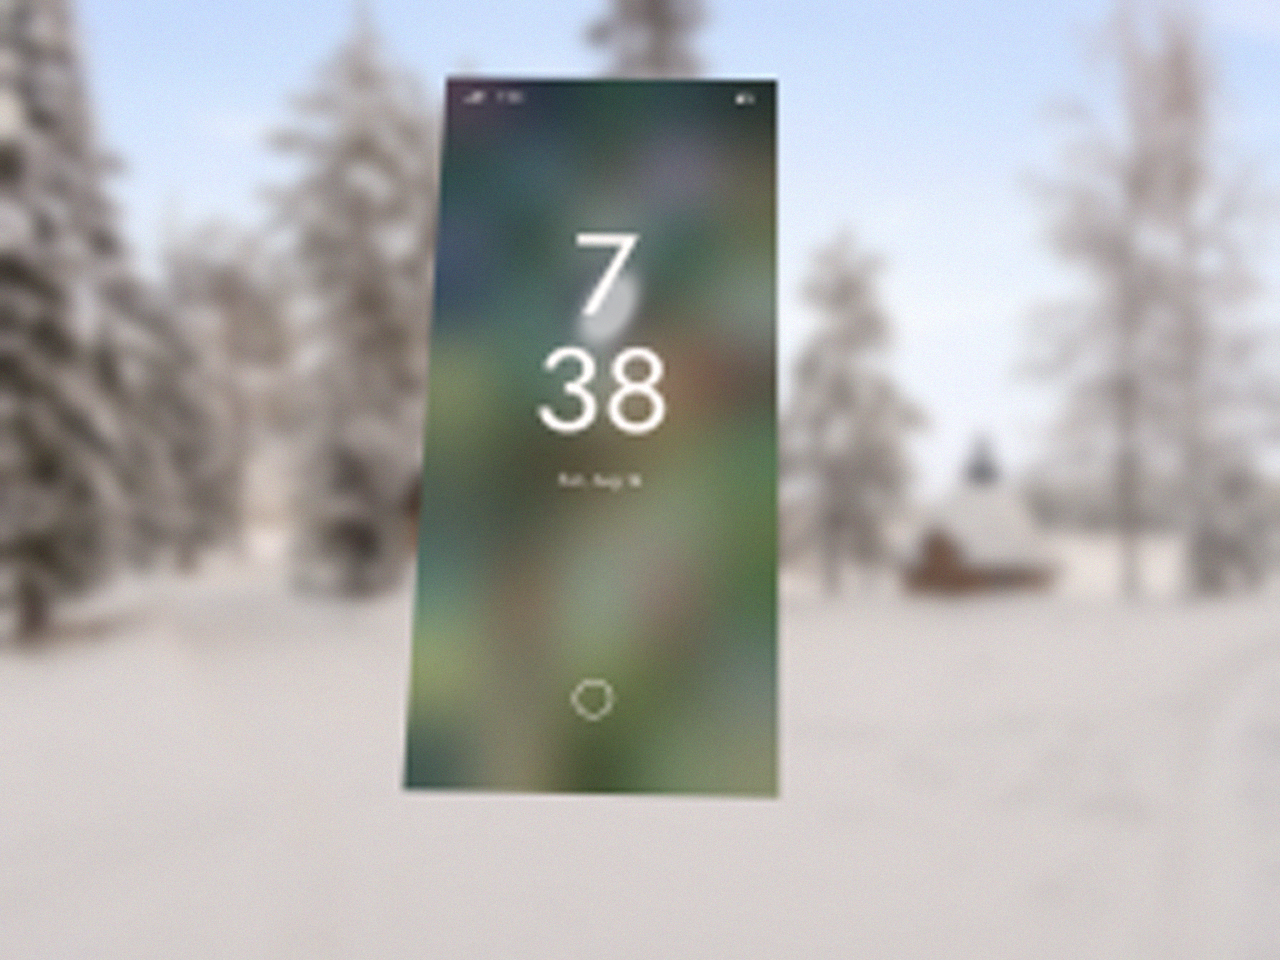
{"hour": 7, "minute": 38}
